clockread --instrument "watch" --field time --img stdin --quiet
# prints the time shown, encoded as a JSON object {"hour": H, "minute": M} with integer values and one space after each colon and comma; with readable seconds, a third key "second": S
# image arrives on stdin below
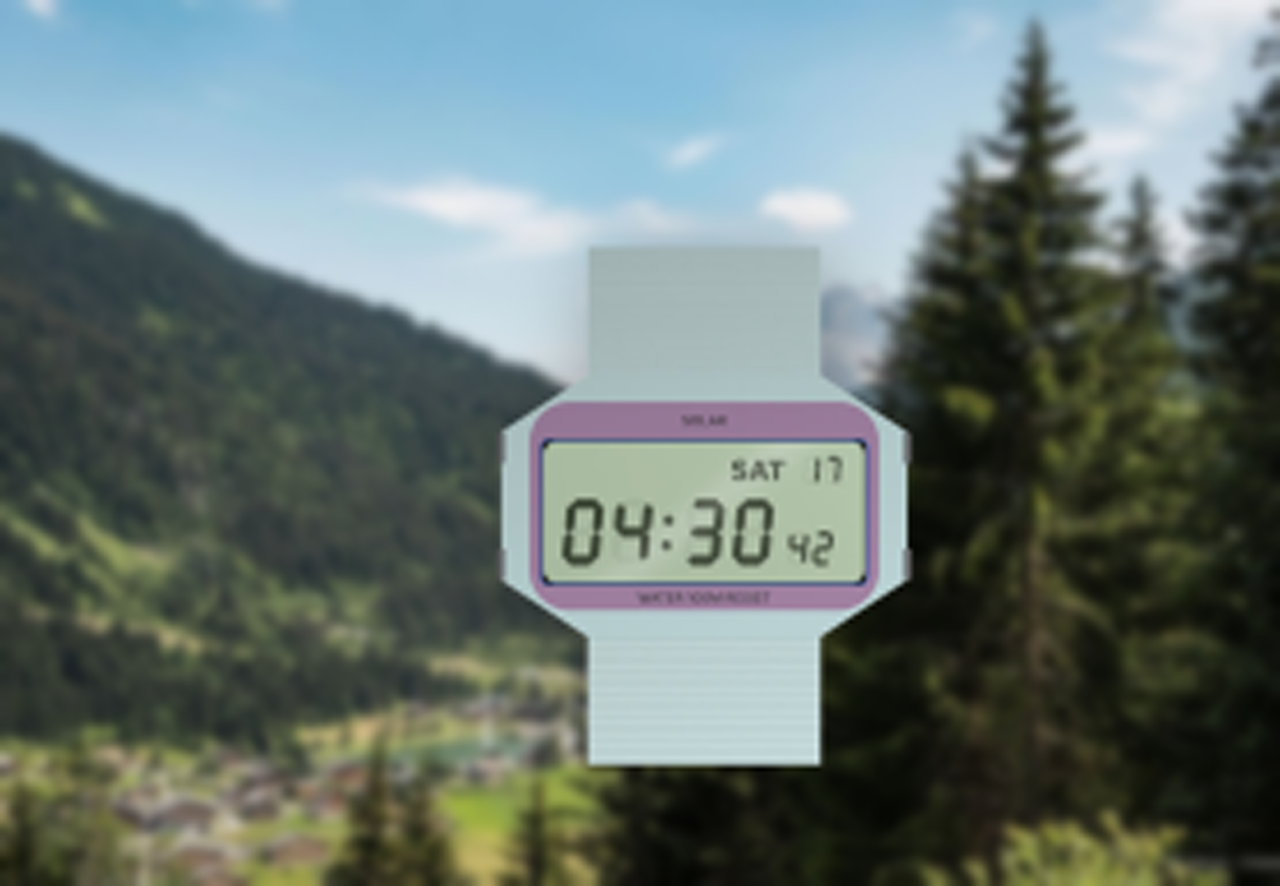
{"hour": 4, "minute": 30, "second": 42}
